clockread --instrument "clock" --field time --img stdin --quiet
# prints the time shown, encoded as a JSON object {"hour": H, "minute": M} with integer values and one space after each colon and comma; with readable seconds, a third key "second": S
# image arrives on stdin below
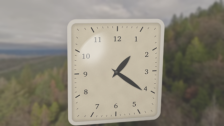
{"hour": 1, "minute": 21}
